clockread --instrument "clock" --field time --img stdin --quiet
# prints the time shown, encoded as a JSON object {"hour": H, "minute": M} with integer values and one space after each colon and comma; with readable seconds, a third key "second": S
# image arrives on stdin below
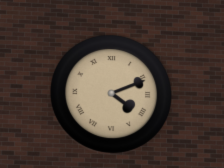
{"hour": 4, "minute": 11}
